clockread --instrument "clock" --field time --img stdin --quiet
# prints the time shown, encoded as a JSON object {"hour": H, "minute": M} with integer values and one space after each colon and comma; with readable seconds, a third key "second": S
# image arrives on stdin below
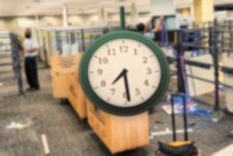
{"hour": 7, "minute": 29}
